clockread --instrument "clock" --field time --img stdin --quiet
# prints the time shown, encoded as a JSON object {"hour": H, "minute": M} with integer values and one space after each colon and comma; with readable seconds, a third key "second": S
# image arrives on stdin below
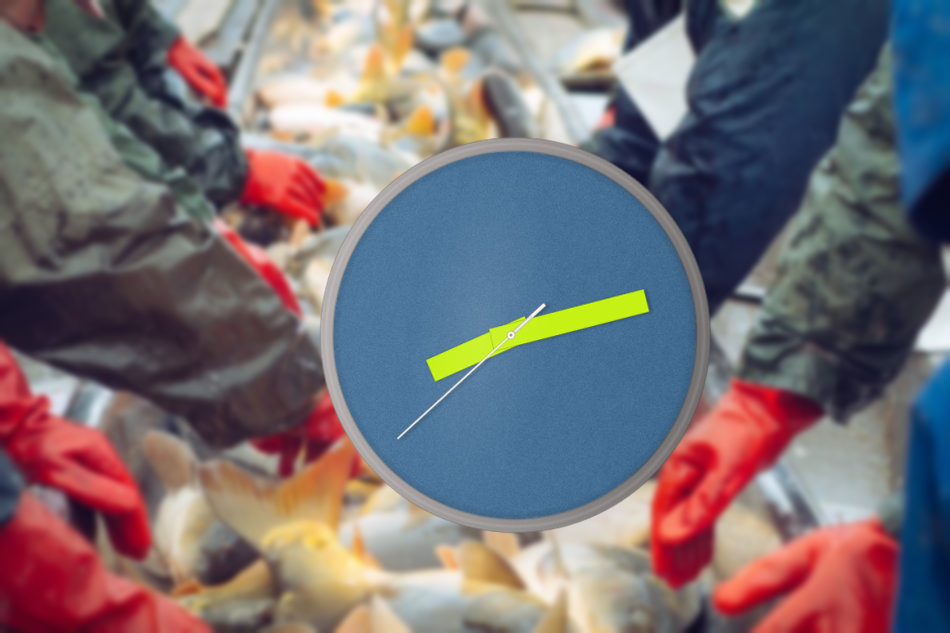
{"hour": 8, "minute": 12, "second": 38}
